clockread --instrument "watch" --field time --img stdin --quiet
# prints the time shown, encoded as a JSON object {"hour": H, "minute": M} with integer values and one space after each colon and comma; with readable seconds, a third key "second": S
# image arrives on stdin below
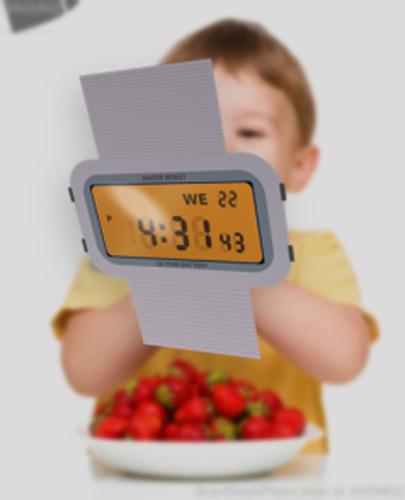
{"hour": 4, "minute": 31, "second": 43}
